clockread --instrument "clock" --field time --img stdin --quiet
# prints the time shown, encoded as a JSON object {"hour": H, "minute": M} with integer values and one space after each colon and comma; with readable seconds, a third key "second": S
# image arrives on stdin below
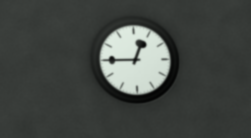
{"hour": 12, "minute": 45}
